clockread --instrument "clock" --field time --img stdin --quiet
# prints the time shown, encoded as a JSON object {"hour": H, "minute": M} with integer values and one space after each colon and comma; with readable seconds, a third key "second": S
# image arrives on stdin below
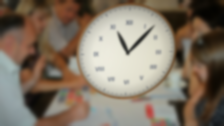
{"hour": 11, "minute": 7}
